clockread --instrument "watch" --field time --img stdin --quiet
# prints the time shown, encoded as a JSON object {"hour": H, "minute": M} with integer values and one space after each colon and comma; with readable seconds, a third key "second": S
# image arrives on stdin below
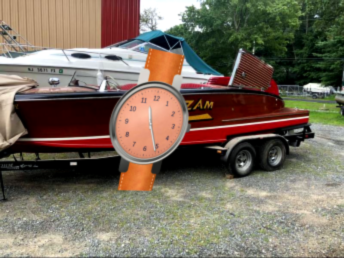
{"hour": 11, "minute": 26}
